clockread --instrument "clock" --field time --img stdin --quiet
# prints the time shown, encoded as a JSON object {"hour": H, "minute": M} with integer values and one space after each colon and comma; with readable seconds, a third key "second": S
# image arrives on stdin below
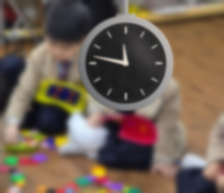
{"hour": 11, "minute": 47}
